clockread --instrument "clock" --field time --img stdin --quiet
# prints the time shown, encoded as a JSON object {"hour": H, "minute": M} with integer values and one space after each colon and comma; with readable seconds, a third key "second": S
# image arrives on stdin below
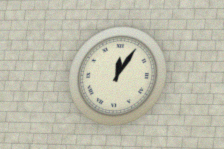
{"hour": 12, "minute": 5}
